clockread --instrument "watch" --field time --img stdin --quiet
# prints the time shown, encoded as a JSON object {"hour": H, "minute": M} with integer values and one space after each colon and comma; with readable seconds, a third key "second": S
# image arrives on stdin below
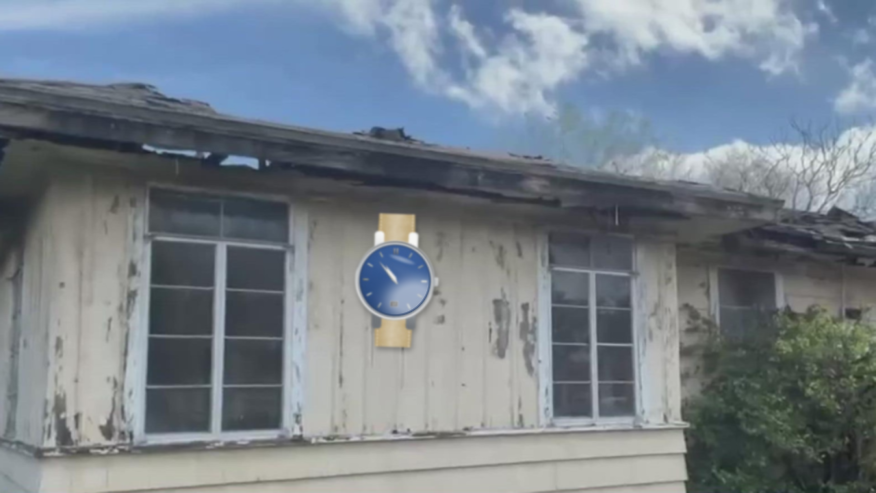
{"hour": 10, "minute": 53}
